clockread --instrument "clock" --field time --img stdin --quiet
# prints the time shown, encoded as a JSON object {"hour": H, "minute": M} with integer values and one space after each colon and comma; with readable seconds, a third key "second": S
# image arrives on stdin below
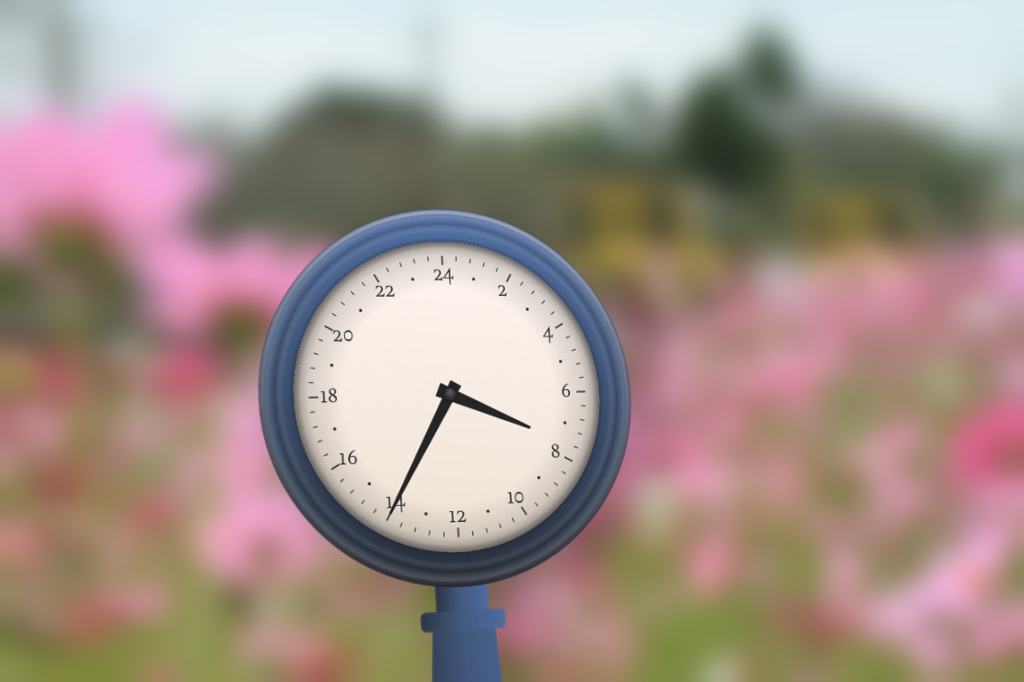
{"hour": 7, "minute": 35}
